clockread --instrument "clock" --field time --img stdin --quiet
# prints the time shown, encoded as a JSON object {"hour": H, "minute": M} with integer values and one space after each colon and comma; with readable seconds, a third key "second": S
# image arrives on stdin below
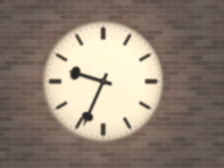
{"hour": 9, "minute": 34}
